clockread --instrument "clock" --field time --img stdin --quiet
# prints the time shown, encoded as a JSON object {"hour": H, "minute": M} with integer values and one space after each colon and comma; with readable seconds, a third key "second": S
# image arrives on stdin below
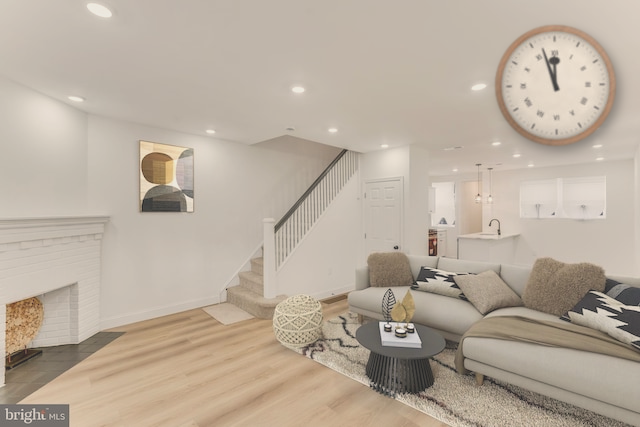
{"hour": 11, "minute": 57}
